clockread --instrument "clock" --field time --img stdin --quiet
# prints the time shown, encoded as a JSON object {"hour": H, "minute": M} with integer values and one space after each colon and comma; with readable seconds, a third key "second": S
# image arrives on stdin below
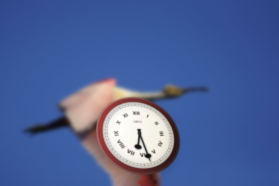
{"hour": 6, "minute": 28}
